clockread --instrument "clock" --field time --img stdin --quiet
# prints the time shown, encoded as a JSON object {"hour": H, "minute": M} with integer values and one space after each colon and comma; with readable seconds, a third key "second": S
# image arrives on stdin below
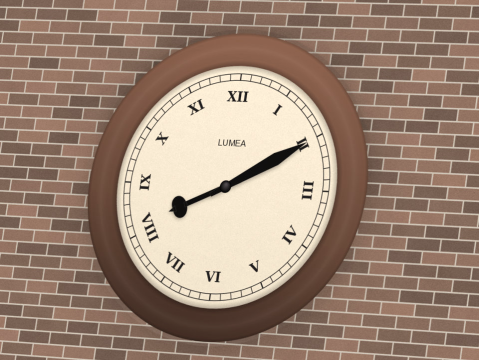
{"hour": 8, "minute": 10}
